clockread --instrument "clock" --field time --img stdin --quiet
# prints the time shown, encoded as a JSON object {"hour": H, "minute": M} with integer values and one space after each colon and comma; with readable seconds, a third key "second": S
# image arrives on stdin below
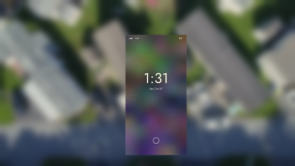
{"hour": 1, "minute": 31}
